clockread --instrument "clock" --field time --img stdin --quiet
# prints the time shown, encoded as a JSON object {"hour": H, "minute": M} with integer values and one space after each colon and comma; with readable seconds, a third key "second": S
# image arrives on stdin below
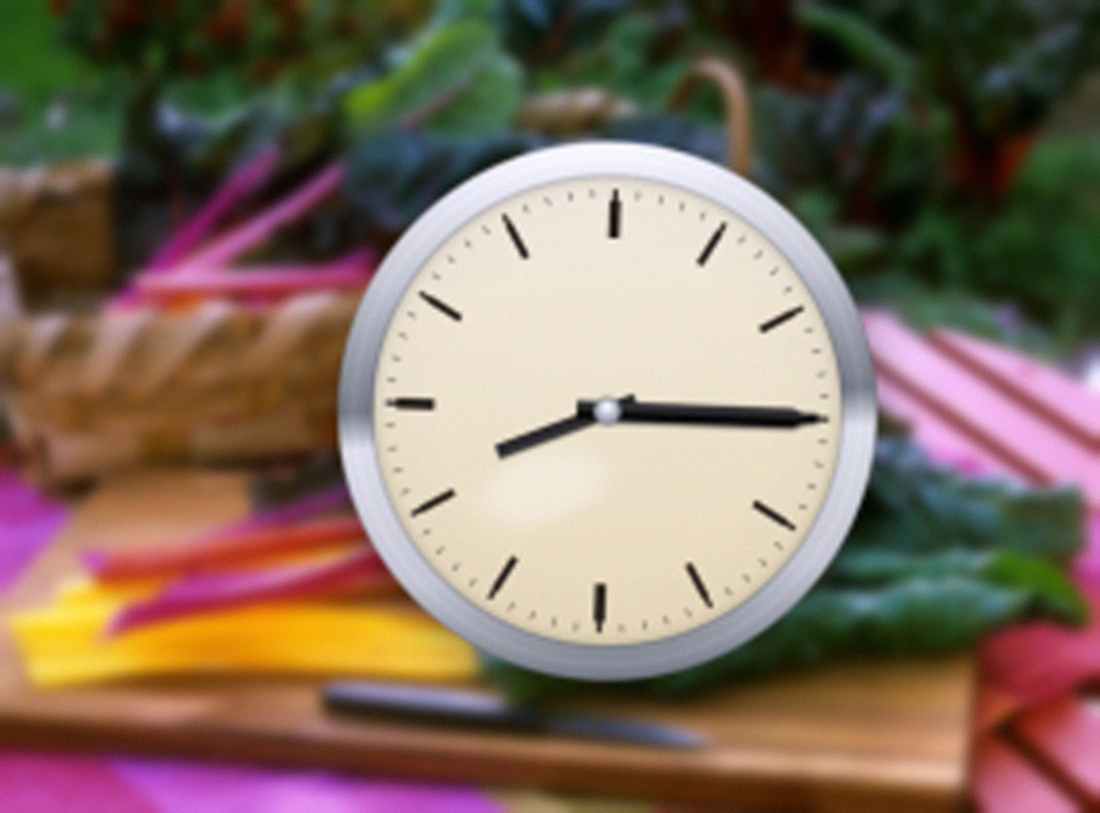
{"hour": 8, "minute": 15}
